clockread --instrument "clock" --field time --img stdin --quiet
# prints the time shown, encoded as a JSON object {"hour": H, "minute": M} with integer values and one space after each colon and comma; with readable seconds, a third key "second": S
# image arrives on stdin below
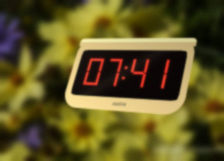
{"hour": 7, "minute": 41}
